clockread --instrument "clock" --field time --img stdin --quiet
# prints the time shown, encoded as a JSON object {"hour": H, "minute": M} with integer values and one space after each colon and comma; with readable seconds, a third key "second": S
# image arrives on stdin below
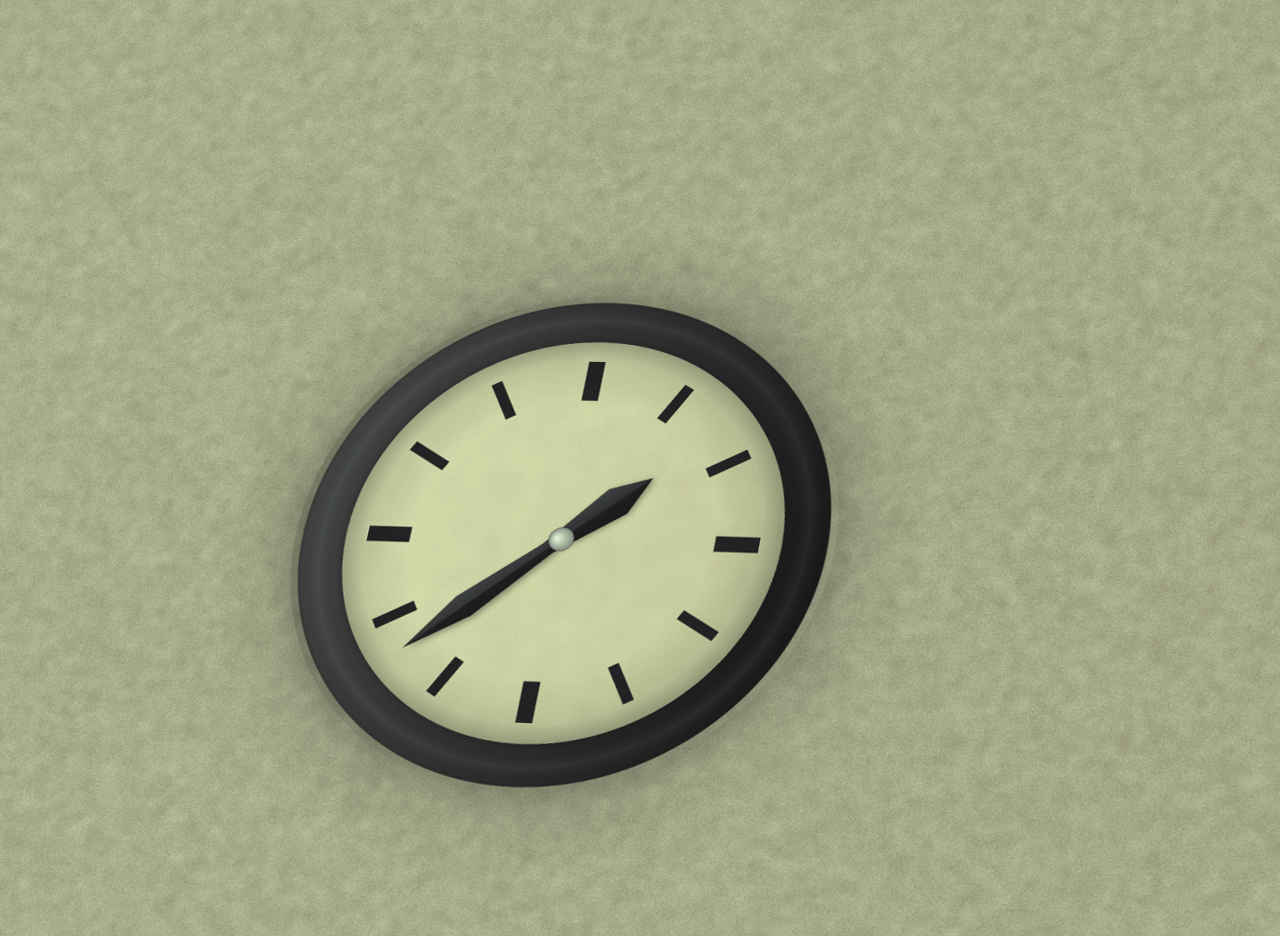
{"hour": 1, "minute": 38}
